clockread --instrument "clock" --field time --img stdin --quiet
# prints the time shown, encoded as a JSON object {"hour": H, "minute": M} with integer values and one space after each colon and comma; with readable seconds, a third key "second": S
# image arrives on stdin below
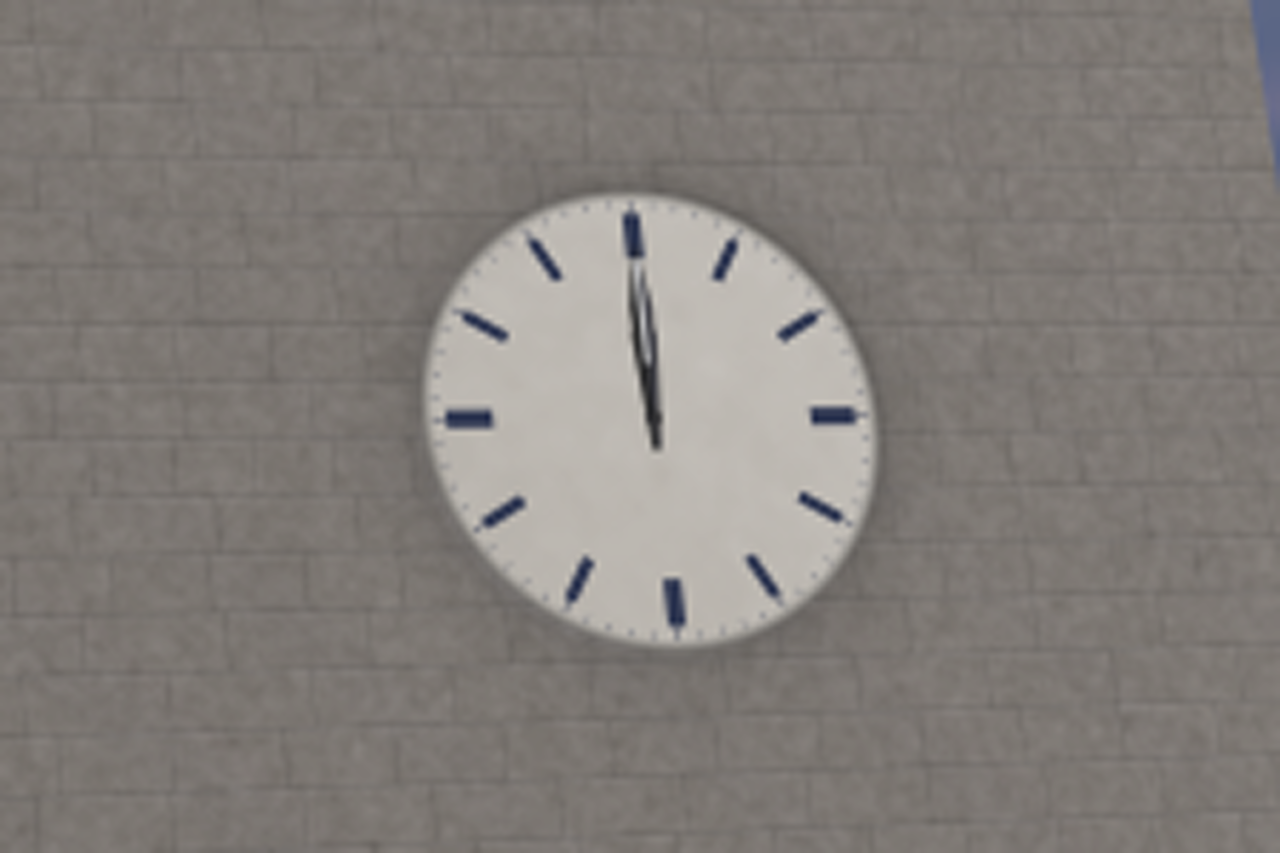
{"hour": 12, "minute": 0}
